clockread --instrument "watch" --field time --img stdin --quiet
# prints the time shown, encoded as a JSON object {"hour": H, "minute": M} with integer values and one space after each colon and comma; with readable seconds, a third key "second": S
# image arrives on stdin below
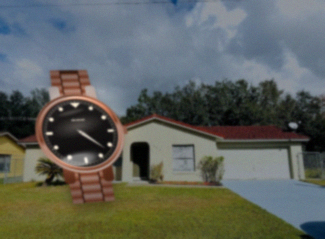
{"hour": 4, "minute": 22}
